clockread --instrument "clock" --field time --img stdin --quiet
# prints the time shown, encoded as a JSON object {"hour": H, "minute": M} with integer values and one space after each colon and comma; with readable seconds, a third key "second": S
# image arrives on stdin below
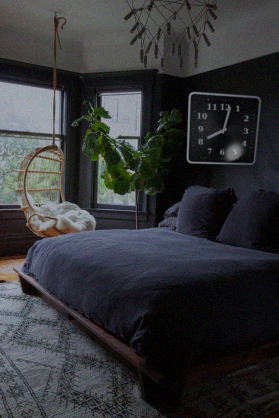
{"hour": 8, "minute": 2}
